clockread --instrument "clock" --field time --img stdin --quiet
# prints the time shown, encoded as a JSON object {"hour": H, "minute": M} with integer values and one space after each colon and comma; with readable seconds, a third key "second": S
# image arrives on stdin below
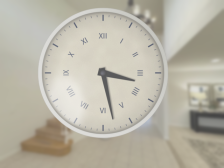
{"hour": 3, "minute": 28}
